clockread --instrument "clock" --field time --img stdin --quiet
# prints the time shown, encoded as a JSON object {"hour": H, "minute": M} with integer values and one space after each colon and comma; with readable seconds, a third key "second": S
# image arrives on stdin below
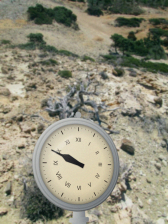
{"hour": 9, "minute": 49}
